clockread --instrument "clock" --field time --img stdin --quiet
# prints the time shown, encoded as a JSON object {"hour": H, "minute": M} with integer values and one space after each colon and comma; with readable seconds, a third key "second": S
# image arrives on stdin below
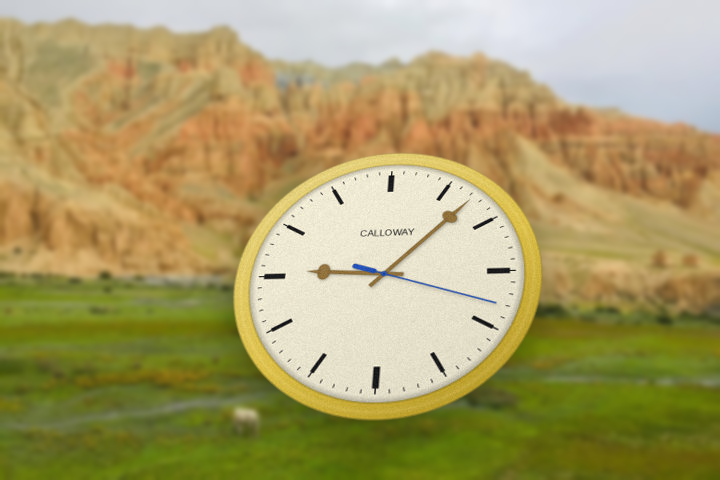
{"hour": 9, "minute": 7, "second": 18}
